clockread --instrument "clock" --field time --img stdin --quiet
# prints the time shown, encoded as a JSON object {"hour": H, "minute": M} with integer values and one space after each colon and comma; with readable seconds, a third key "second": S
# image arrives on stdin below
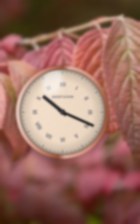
{"hour": 10, "minute": 19}
